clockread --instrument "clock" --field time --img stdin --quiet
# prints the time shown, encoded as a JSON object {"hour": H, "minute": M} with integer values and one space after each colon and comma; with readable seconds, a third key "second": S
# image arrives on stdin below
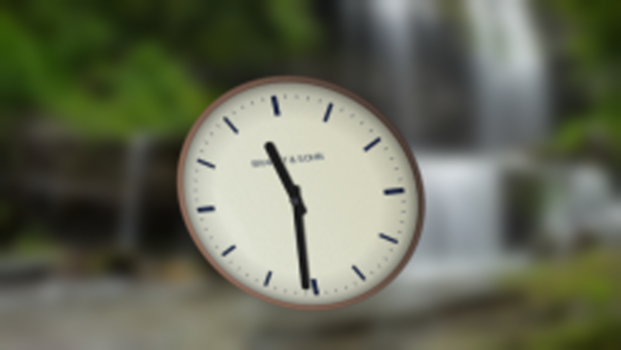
{"hour": 11, "minute": 31}
